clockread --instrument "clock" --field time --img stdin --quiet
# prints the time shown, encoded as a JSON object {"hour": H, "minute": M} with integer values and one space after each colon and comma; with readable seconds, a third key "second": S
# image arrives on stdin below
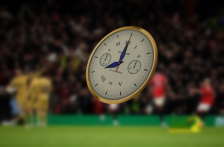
{"hour": 8, "minute": 0}
